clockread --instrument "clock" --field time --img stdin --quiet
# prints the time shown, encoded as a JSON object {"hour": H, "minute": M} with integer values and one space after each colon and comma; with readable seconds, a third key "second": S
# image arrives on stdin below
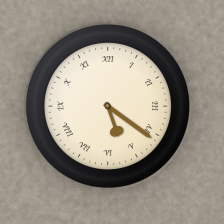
{"hour": 5, "minute": 21}
